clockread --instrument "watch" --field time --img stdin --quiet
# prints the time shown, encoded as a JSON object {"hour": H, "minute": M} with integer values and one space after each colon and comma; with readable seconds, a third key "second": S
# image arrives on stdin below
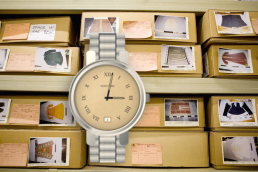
{"hour": 3, "minute": 2}
